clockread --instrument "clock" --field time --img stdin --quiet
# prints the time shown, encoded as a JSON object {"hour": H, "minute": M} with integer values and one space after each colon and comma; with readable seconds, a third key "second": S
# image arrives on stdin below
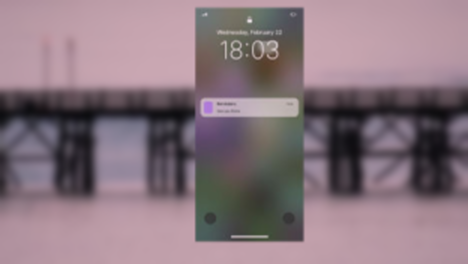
{"hour": 18, "minute": 3}
